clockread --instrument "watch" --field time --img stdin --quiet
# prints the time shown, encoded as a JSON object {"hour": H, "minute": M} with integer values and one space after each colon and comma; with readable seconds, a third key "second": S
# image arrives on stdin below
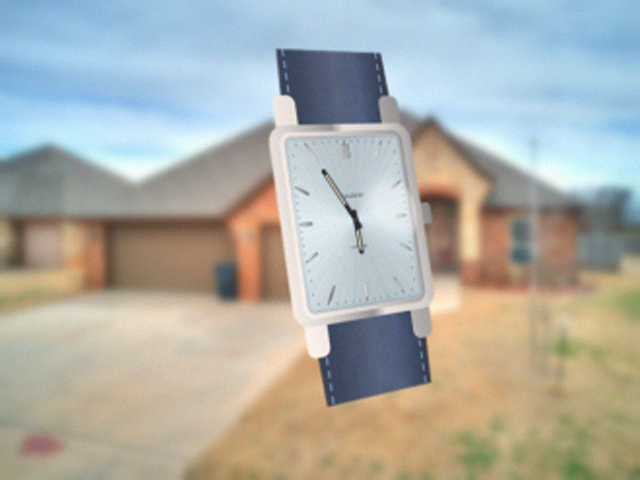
{"hour": 5, "minute": 55}
